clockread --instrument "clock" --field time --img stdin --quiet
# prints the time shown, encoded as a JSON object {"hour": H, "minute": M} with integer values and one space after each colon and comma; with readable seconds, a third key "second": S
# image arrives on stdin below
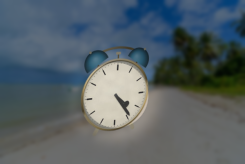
{"hour": 4, "minute": 24}
